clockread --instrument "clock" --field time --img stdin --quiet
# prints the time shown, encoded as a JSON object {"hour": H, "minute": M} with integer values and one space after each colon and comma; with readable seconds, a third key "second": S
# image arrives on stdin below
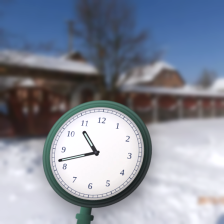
{"hour": 10, "minute": 42}
